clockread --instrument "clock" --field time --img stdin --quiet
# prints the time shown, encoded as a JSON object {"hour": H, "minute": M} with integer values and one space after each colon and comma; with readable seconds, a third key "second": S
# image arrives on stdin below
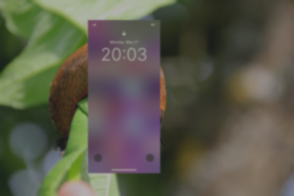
{"hour": 20, "minute": 3}
